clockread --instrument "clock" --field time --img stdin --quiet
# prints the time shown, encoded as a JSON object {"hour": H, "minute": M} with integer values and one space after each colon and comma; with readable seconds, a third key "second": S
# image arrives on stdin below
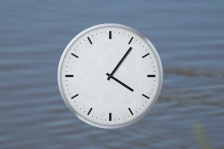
{"hour": 4, "minute": 6}
